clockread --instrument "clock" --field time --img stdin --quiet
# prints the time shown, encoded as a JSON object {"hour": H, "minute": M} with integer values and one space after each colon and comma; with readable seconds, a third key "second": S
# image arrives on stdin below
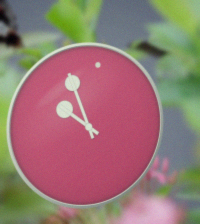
{"hour": 9, "minute": 55}
